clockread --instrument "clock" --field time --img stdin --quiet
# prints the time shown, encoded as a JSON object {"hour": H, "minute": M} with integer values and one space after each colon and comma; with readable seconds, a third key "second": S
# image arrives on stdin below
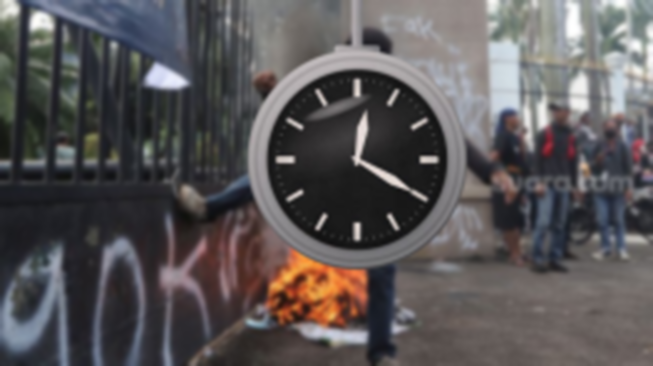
{"hour": 12, "minute": 20}
